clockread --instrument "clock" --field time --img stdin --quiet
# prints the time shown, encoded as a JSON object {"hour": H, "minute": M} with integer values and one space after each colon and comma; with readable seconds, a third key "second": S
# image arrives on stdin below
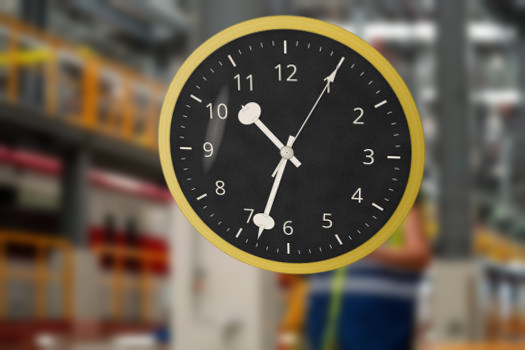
{"hour": 10, "minute": 33, "second": 5}
